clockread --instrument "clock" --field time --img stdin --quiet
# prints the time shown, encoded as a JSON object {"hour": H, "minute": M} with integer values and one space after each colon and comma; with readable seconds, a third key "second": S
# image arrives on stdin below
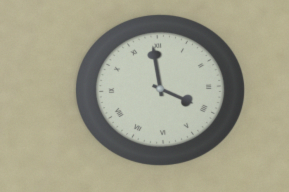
{"hour": 3, "minute": 59}
